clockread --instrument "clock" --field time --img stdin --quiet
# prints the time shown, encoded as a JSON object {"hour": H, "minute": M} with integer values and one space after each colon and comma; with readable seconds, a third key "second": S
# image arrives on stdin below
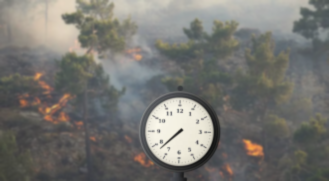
{"hour": 7, "minute": 38}
